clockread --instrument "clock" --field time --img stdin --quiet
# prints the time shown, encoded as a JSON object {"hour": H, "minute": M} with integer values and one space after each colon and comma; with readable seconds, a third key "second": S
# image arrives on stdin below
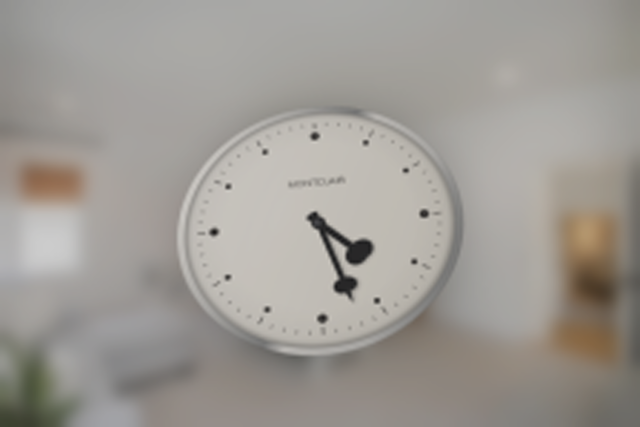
{"hour": 4, "minute": 27}
